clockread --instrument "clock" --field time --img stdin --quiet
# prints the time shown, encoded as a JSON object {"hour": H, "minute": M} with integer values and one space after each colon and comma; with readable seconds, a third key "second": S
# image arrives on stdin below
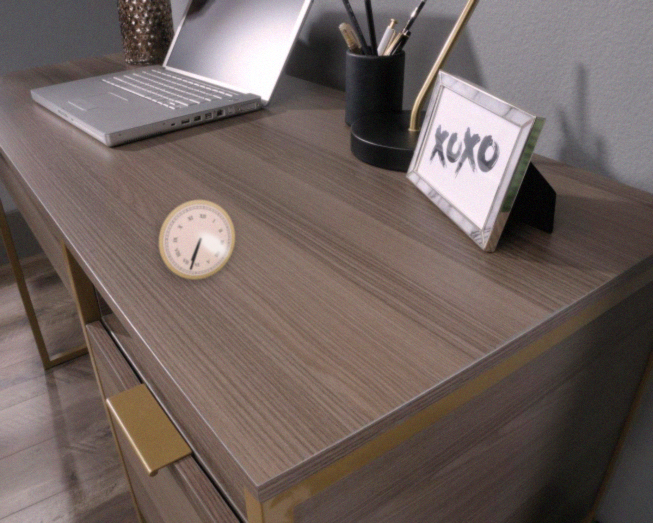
{"hour": 6, "minute": 32}
